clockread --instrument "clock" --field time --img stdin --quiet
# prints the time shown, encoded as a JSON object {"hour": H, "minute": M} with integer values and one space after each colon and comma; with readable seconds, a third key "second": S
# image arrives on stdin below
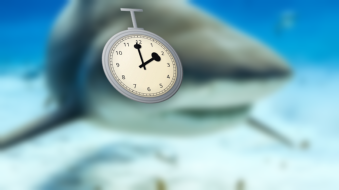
{"hour": 1, "minute": 59}
